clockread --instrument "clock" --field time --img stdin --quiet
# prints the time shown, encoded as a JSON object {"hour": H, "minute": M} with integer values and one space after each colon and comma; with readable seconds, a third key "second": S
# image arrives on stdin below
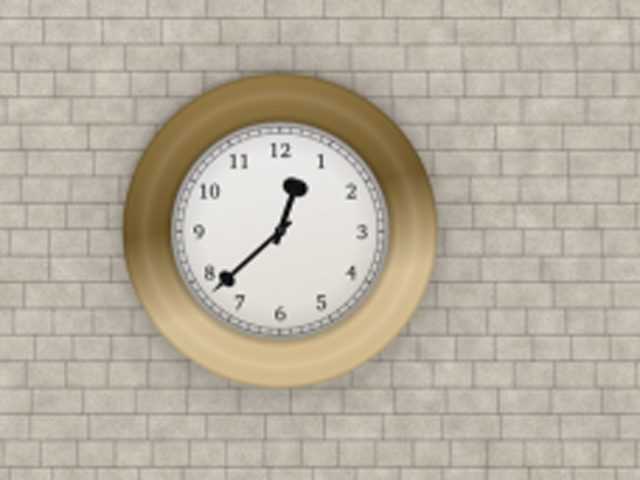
{"hour": 12, "minute": 38}
